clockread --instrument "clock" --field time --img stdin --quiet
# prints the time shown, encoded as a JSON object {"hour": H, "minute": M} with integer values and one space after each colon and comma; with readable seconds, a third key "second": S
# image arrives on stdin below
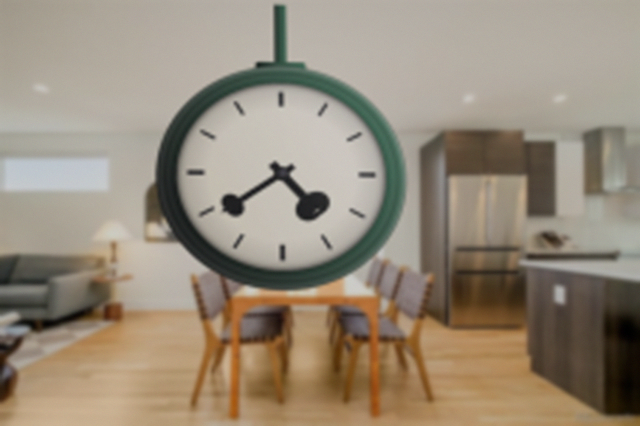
{"hour": 4, "minute": 39}
